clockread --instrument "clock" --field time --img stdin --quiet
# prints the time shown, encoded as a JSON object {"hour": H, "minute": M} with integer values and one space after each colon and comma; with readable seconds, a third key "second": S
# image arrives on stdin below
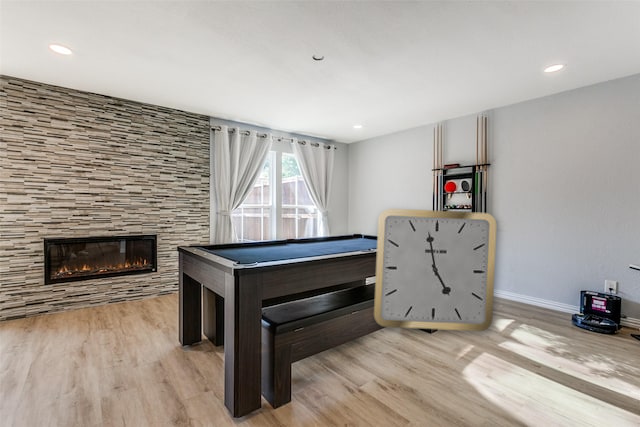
{"hour": 4, "minute": 58}
